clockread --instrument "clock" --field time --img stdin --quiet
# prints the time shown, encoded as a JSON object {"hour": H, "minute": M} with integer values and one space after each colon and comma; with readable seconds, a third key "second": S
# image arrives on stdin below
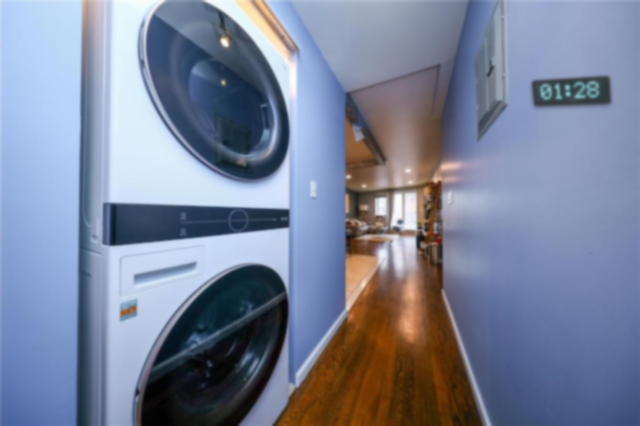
{"hour": 1, "minute": 28}
